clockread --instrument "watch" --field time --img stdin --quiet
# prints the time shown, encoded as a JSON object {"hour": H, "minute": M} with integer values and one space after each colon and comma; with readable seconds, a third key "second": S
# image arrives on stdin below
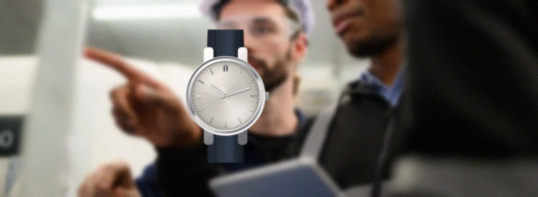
{"hour": 10, "minute": 12}
